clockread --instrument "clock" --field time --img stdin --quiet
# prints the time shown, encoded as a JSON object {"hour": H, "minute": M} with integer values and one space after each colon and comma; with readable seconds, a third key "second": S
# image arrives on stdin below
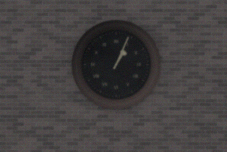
{"hour": 1, "minute": 4}
